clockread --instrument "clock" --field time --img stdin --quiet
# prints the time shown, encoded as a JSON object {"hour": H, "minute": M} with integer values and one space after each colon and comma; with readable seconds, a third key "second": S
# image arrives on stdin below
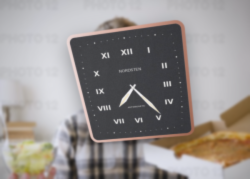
{"hour": 7, "minute": 24}
